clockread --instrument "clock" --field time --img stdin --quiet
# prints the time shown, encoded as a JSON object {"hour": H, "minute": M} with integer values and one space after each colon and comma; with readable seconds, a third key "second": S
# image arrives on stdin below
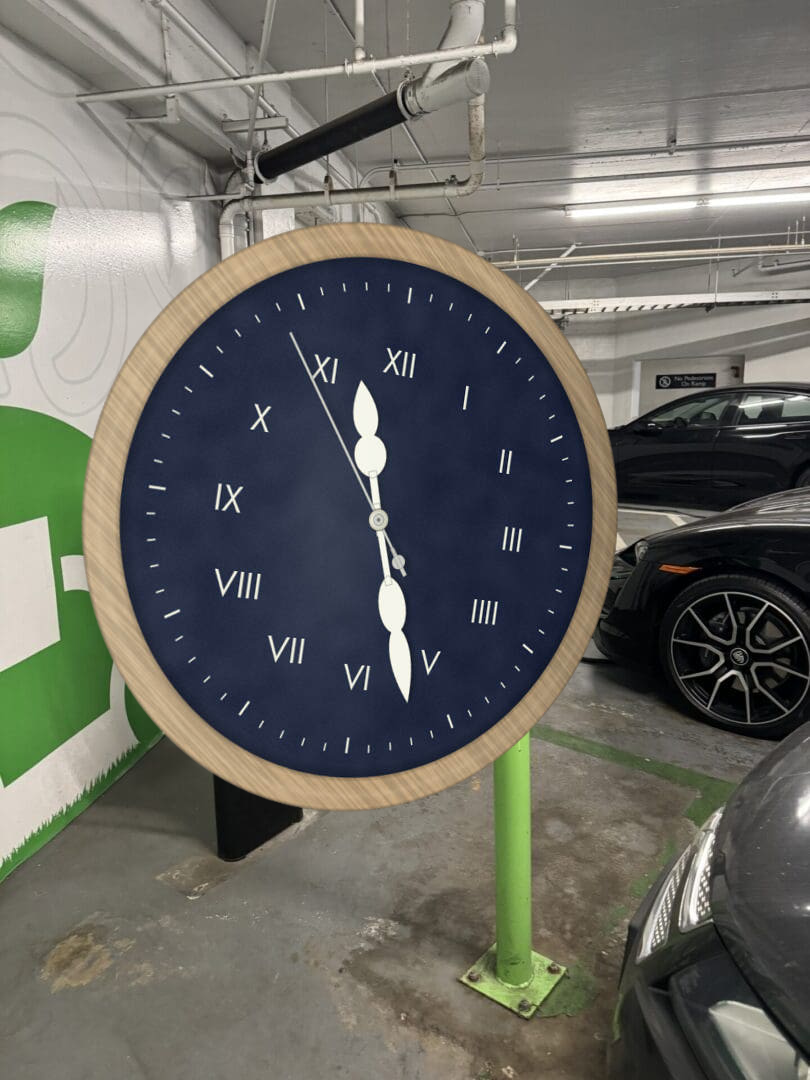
{"hour": 11, "minute": 26, "second": 54}
